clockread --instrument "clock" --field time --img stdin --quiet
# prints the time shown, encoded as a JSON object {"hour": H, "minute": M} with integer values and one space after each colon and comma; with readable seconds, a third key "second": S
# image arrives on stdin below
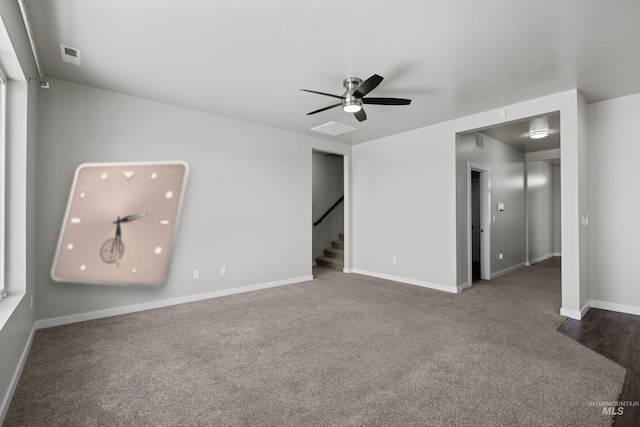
{"hour": 2, "minute": 28}
